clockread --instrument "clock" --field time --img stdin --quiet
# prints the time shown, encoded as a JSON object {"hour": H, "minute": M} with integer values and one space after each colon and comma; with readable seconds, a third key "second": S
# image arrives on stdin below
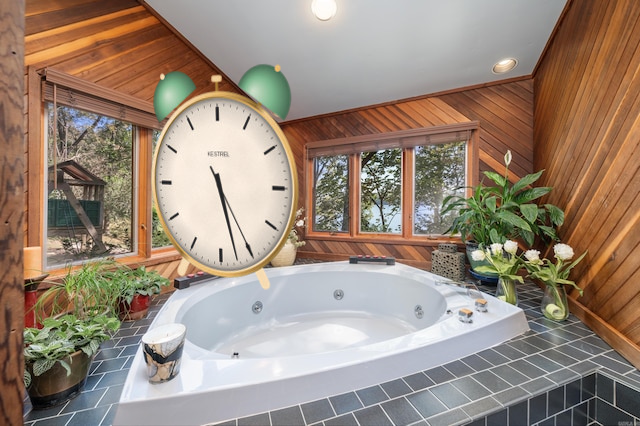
{"hour": 5, "minute": 27, "second": 25}
